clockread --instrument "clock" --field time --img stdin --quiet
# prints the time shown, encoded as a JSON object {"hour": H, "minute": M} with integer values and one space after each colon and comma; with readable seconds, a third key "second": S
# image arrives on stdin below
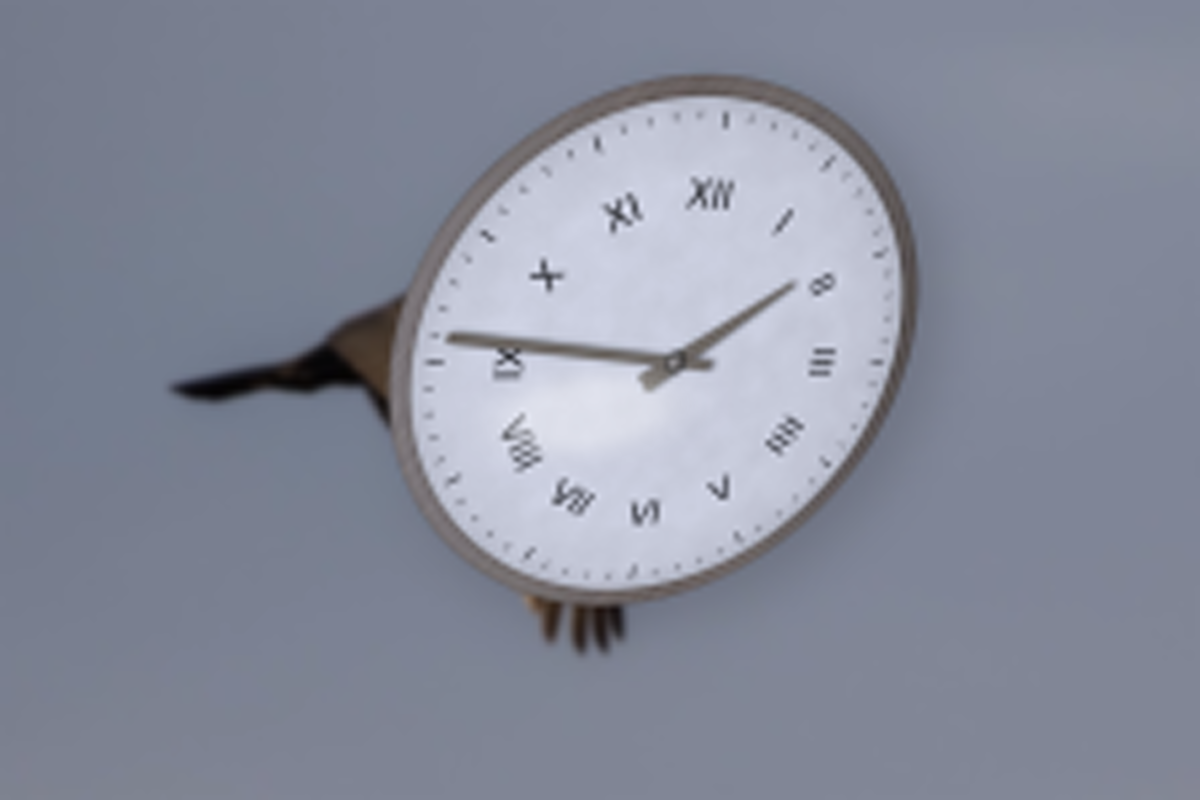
{"hour": 1, "minute": 46}
